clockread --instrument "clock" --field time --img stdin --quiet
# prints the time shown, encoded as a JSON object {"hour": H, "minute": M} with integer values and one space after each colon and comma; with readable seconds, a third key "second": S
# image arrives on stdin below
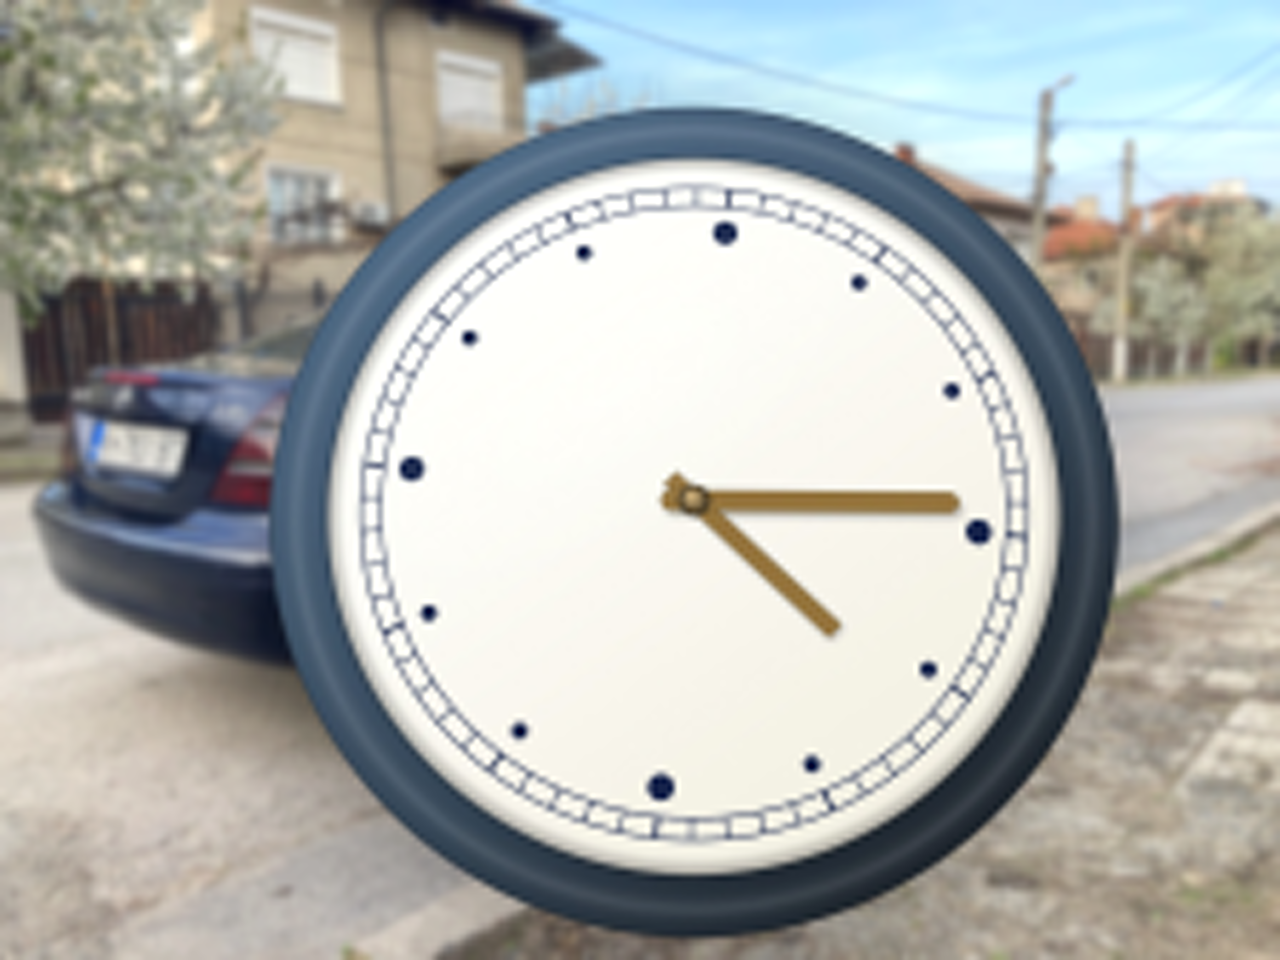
{"hour": 4, "minute": 14}
